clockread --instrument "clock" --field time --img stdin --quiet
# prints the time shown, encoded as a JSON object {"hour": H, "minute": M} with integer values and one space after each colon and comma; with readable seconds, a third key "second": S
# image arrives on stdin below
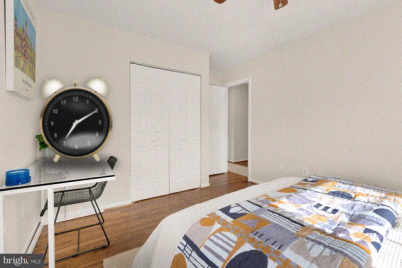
{"hour": 7, "minute": 10}
